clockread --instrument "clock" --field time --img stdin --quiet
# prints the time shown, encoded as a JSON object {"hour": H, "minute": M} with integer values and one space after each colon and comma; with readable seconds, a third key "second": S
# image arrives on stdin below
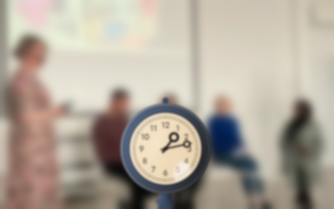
{"hour": 1, "minute": 13}
